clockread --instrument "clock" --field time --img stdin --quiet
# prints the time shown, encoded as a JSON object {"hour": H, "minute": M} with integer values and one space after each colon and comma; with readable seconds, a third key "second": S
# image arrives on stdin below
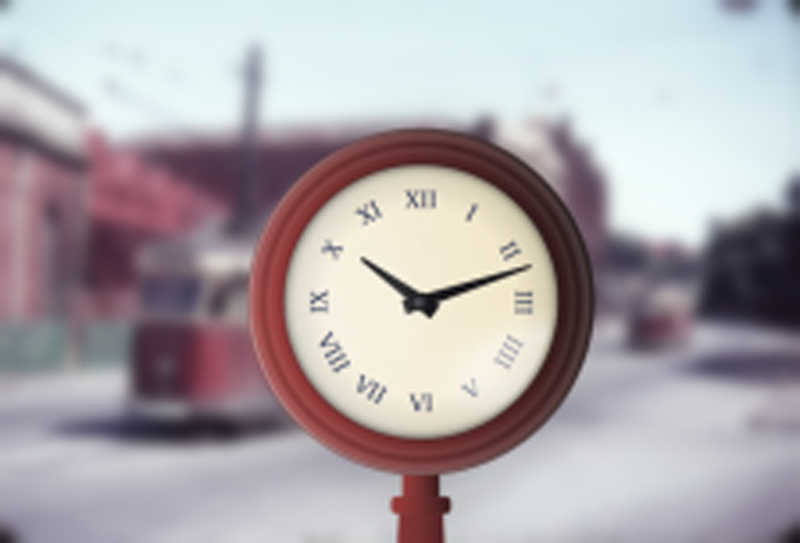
{"hour": 10, "minute": 12}
